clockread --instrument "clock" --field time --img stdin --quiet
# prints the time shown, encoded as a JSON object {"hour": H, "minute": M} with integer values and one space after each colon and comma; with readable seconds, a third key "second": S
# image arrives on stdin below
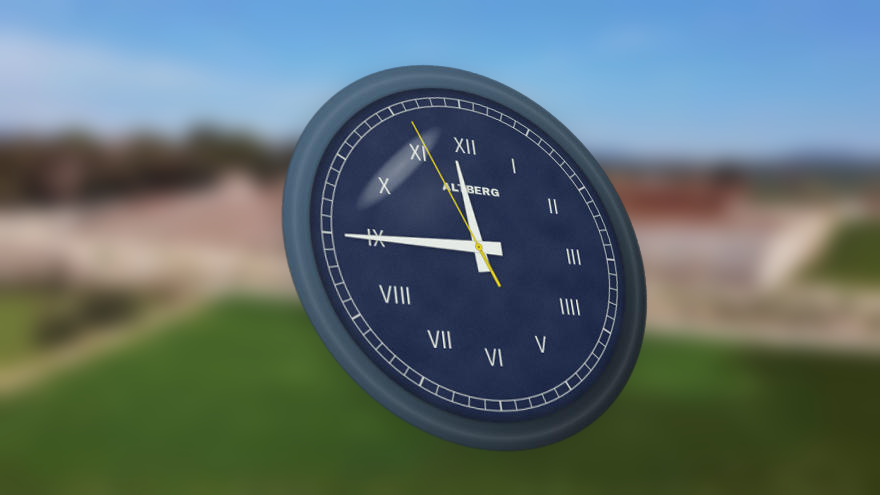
{"hour": 11, "minute": 44, "second": 56}
